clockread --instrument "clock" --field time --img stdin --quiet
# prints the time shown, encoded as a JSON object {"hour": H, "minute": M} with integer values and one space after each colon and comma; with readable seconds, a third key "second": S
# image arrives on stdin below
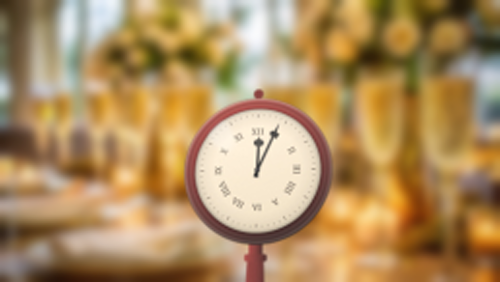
{"hour": 12, "minute": 4}
